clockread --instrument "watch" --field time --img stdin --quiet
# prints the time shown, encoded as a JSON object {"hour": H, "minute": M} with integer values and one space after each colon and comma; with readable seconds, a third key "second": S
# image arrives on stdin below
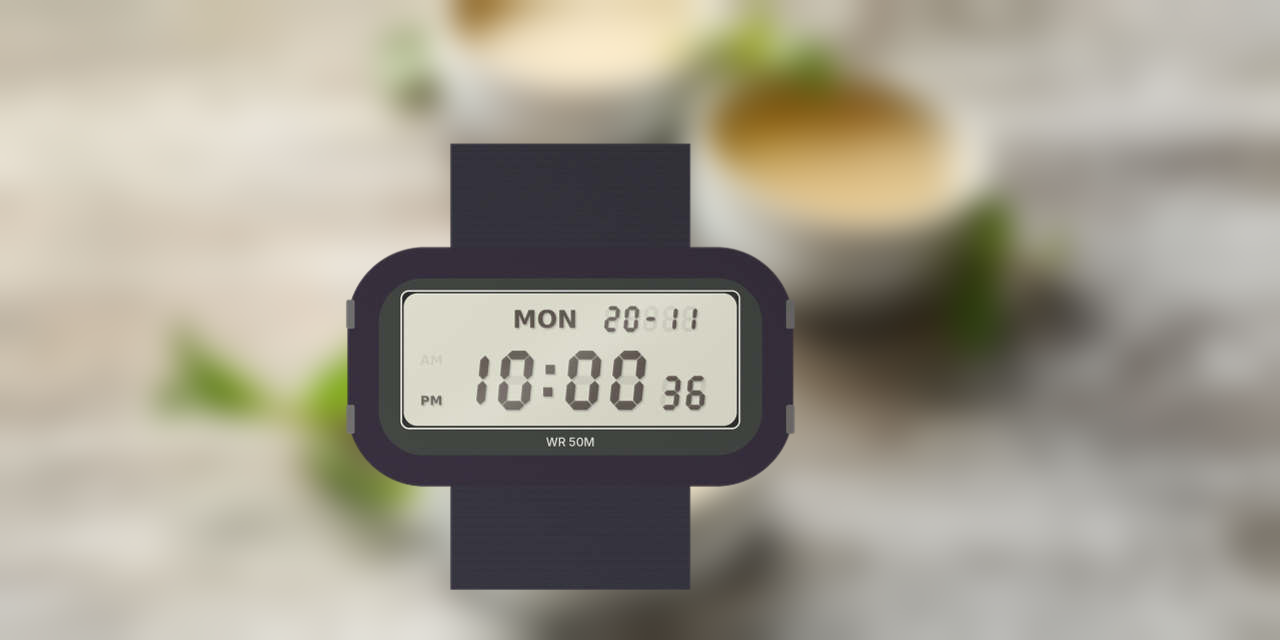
{"hour": 10, "minute": 0, "second": 36}
